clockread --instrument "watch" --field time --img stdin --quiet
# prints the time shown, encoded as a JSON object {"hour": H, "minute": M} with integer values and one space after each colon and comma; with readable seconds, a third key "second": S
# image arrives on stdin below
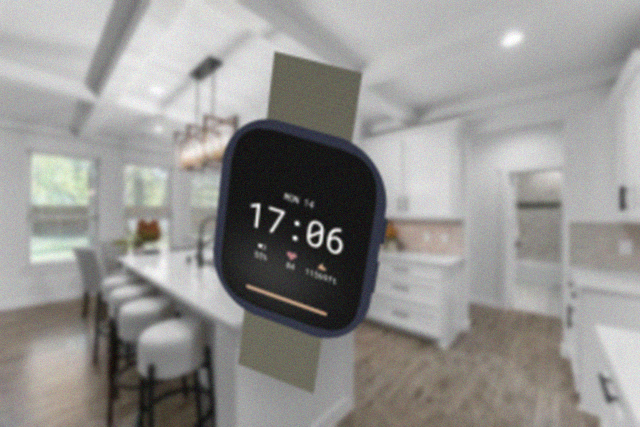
{"hour": 17, "minute": 6}
